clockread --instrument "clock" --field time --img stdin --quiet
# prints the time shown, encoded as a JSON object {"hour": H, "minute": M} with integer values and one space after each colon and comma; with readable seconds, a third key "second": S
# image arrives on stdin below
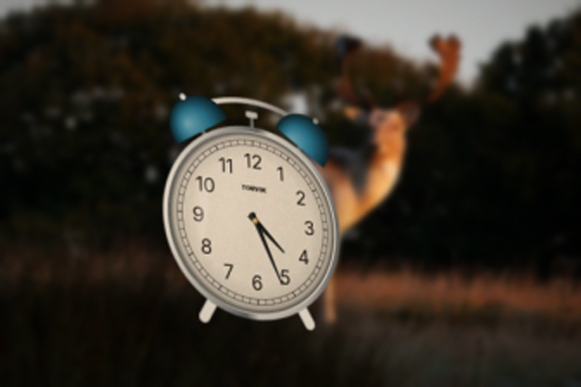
{"hour": 4, "minute": 26}
